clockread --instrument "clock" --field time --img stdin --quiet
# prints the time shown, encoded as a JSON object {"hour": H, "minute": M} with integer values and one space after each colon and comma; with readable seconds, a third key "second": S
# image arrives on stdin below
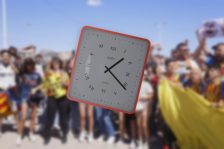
{"hour": 1, "minute": 21}
